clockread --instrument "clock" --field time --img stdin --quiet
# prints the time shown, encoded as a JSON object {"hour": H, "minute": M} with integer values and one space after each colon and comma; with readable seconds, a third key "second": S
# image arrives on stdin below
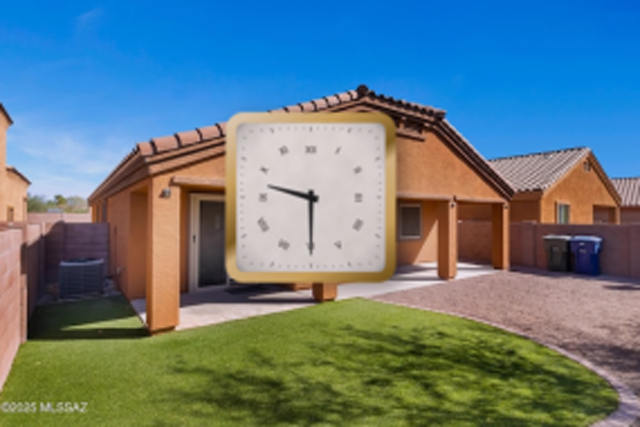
{"hour": 9, "minute": 30}
